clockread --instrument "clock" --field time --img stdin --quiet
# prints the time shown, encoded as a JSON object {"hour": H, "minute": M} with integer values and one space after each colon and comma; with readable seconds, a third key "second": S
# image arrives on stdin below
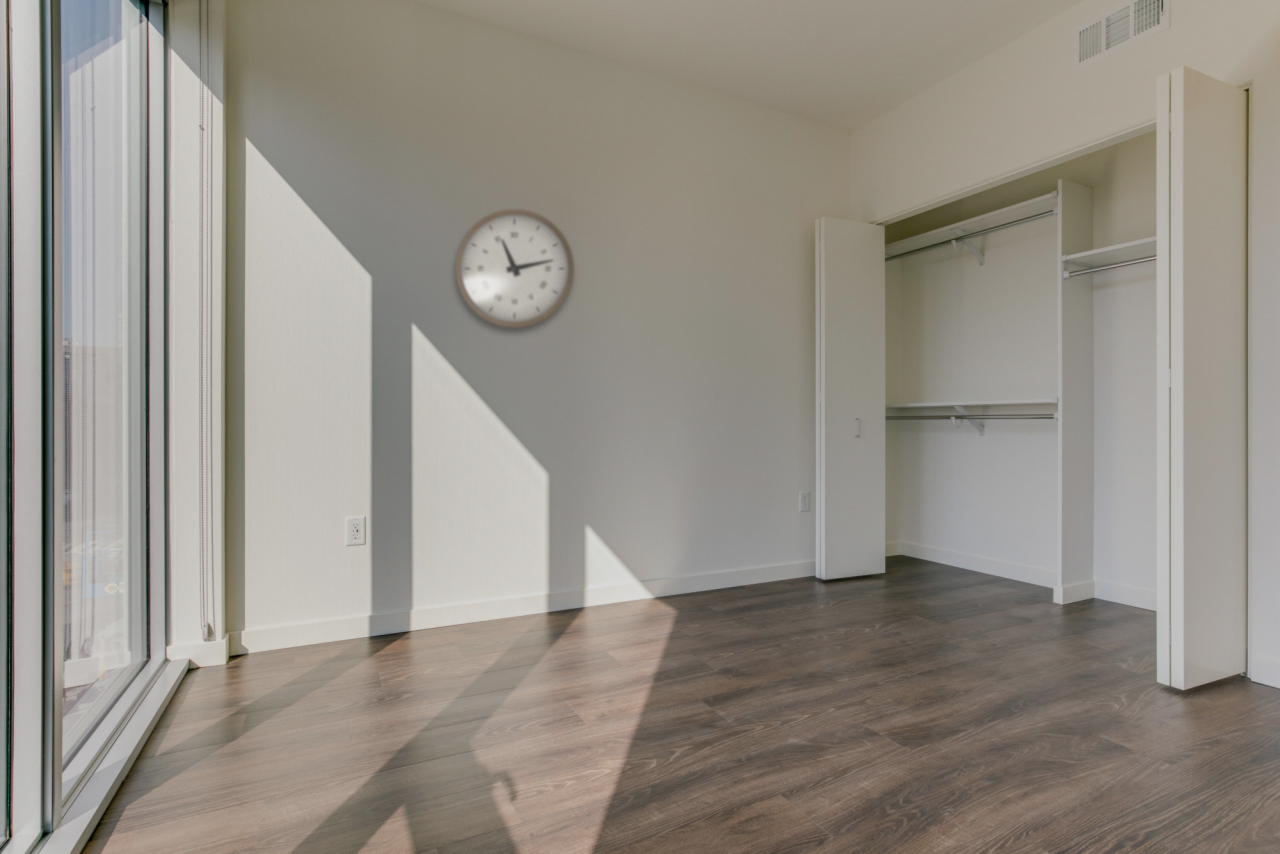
{"hour": 11, "minute": 13}
